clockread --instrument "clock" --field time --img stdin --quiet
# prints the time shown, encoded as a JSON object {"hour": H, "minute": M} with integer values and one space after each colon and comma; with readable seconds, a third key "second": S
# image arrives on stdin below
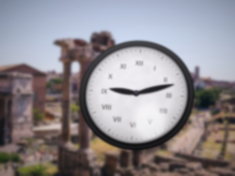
{"hour": 9, "minute": 12}
